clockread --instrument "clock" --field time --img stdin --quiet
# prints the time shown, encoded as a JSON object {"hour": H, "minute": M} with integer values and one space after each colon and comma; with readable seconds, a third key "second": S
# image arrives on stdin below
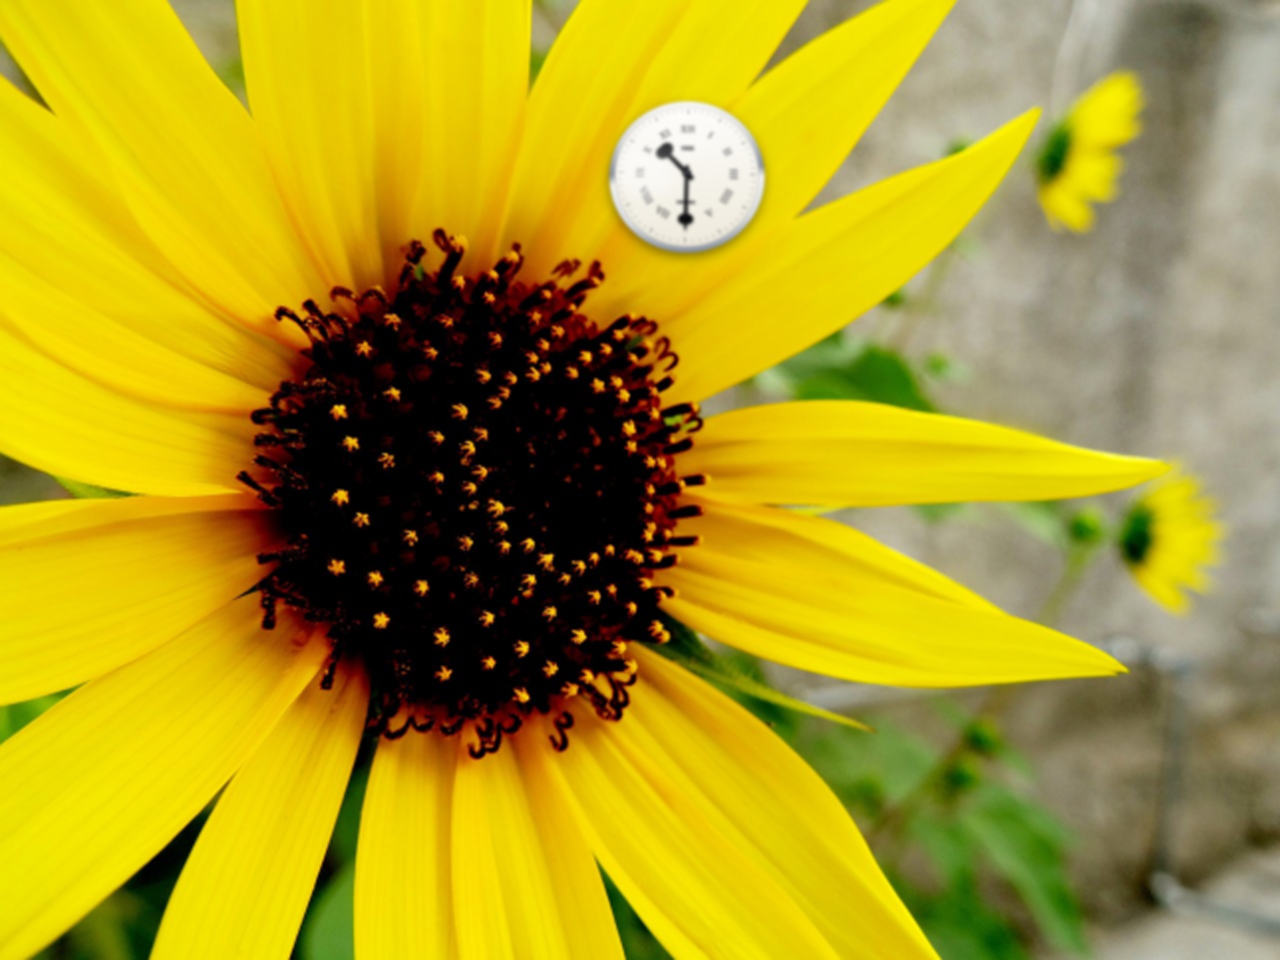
{"hour": 10, "minute": 30}
